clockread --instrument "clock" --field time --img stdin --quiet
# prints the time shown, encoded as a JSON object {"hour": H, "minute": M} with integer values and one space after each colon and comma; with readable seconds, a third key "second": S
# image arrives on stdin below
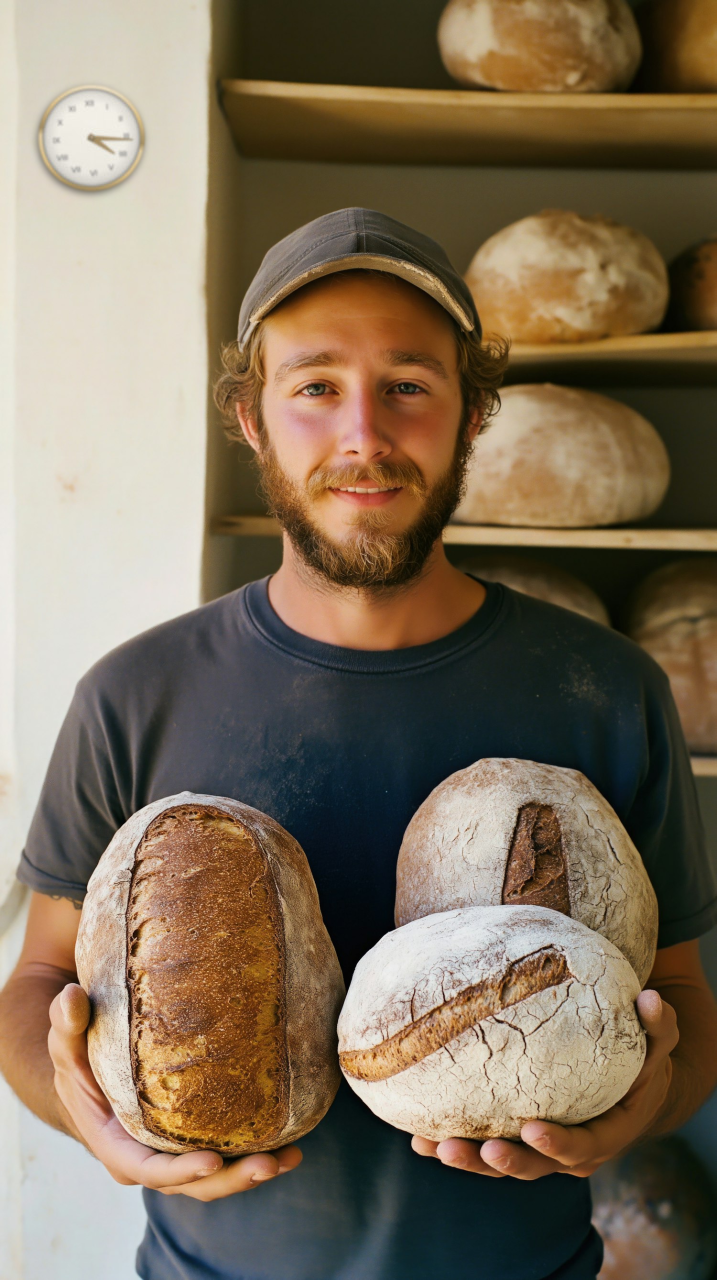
{"hour": 4, "minute": 16}
